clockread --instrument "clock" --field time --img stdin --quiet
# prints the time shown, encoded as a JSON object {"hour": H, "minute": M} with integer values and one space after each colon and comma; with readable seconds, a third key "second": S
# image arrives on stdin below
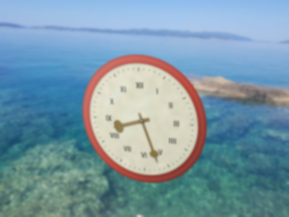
{"hour": 8, "minute": 27}
